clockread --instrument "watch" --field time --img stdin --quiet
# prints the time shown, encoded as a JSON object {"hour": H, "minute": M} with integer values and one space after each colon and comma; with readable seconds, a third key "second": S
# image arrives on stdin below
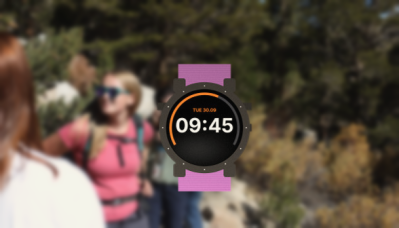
{"hour": 9, "minute": 45}
